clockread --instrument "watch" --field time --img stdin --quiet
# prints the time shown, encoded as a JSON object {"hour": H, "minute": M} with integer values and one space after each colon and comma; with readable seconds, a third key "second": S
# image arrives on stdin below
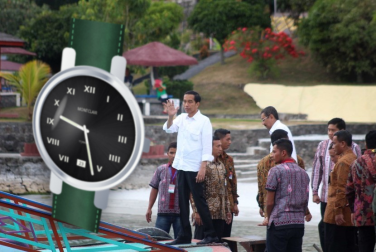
{"hour": 9, "minute": 27}
